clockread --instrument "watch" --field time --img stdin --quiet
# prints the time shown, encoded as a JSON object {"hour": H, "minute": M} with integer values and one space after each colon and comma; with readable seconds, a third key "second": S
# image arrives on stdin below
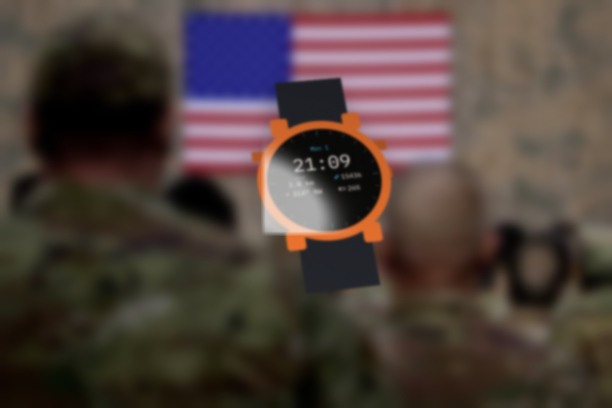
{"hour": 21, "minute": 9}
